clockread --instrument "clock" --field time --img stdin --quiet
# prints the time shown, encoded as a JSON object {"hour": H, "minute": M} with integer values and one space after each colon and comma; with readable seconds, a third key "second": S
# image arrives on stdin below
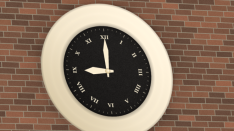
{"hour": 9, "minute": 0}
